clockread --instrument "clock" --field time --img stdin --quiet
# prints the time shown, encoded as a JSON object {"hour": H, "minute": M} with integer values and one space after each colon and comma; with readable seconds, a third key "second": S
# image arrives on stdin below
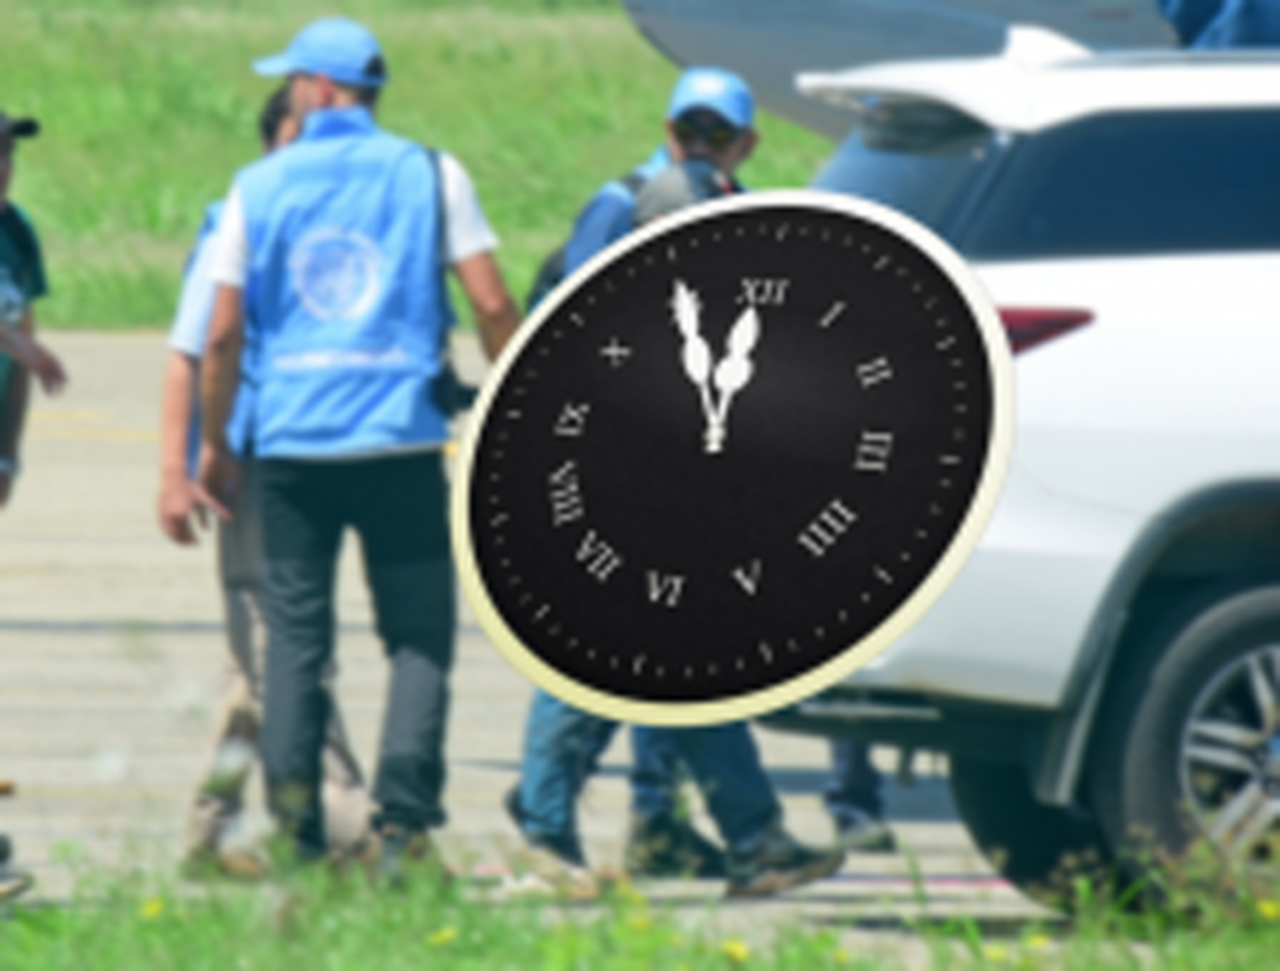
{"hour": 11, "minute": 55}
